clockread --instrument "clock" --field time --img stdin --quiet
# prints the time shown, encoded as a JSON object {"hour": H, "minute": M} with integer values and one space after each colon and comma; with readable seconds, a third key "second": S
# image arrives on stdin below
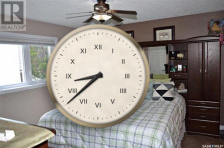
{"hour": 8, "minute": 38}
